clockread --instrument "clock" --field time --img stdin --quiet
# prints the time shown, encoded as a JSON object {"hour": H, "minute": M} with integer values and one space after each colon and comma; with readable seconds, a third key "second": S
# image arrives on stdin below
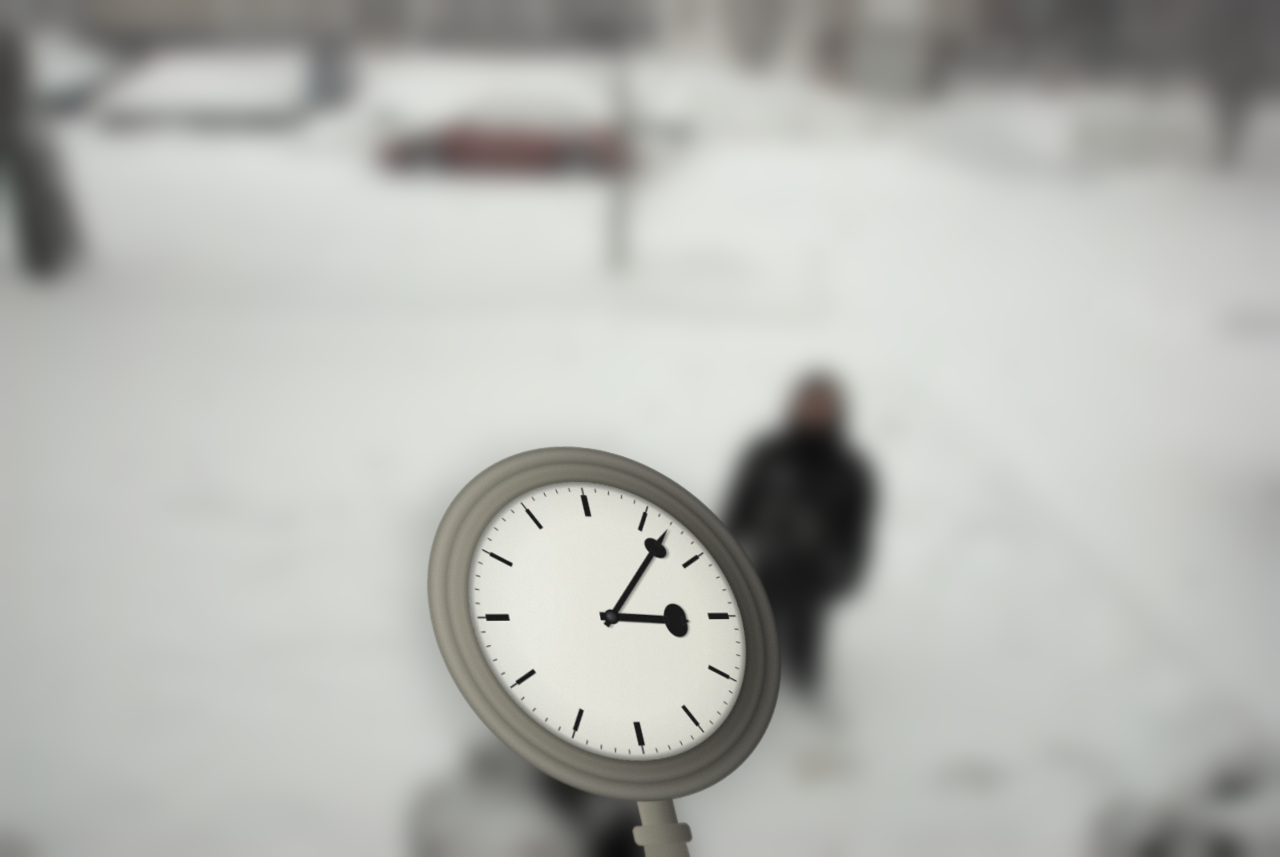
{"hour": 3, "minute": 7}
